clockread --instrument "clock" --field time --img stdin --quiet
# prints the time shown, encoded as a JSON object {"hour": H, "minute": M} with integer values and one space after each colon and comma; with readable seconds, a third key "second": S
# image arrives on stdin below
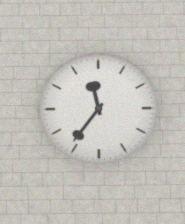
{"hour": 11, "minute": 36}
